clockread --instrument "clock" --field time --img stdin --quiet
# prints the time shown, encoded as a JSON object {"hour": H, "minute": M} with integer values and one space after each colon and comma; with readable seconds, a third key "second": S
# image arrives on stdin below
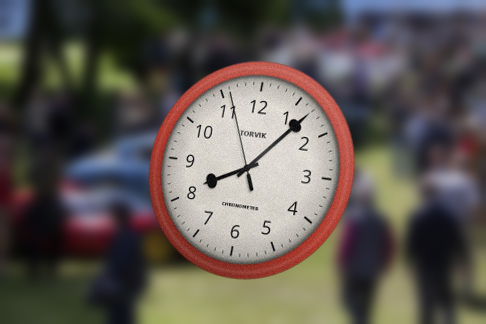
{"hour": 8, "minute": 6, "second": 56}
